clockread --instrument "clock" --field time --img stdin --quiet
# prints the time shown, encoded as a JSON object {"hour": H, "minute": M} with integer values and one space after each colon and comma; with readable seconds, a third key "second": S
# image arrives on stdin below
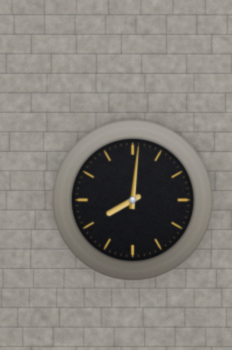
{"hour": 8, "minute": 1}
